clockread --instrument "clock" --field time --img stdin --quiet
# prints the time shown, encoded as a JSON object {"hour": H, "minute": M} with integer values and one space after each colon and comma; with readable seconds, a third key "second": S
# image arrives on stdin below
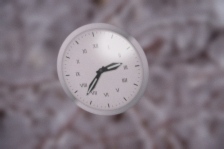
{"hour": 2, "minute": 37}
